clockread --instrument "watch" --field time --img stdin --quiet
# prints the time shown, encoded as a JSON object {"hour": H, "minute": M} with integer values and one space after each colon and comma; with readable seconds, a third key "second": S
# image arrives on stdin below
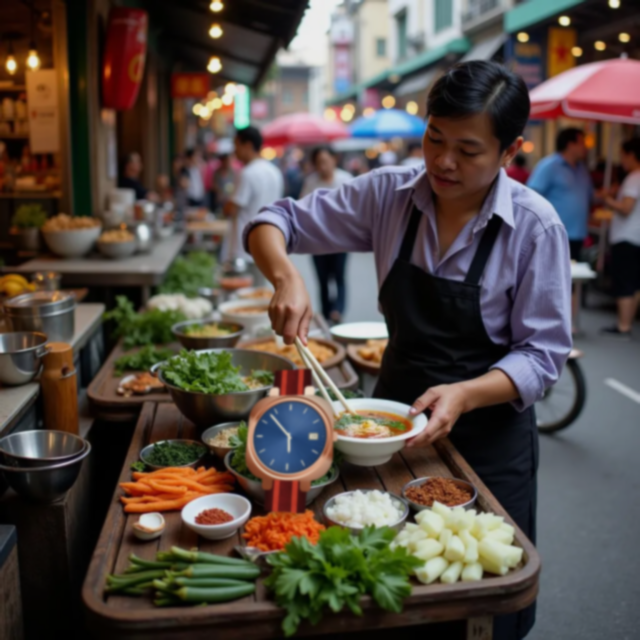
{"hour": 5, "minute": 53}
